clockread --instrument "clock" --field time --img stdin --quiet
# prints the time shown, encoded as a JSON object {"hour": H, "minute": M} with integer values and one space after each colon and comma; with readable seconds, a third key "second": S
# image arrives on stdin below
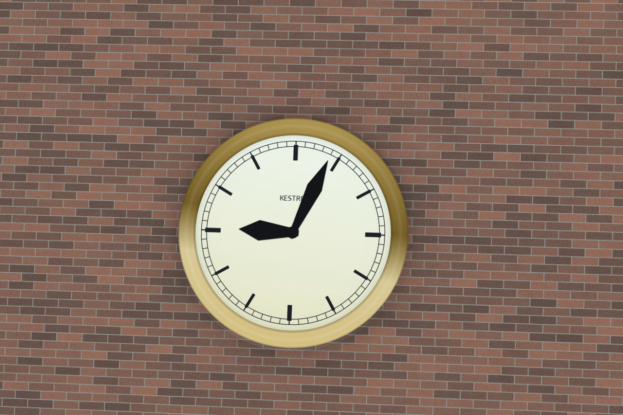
{"hour": 9, "minute": 4}
